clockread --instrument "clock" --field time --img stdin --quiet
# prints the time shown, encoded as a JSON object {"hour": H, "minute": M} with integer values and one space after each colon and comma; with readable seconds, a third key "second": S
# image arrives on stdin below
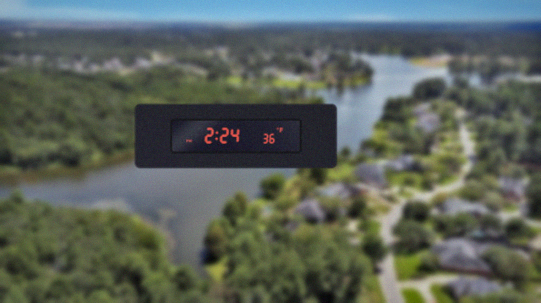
{"hour": 2, "minute": 24}
